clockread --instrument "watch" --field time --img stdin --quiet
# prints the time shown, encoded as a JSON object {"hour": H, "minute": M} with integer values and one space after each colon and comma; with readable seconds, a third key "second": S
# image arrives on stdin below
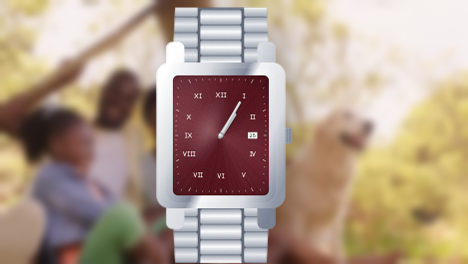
{"hour": 1, "minute": 5}
